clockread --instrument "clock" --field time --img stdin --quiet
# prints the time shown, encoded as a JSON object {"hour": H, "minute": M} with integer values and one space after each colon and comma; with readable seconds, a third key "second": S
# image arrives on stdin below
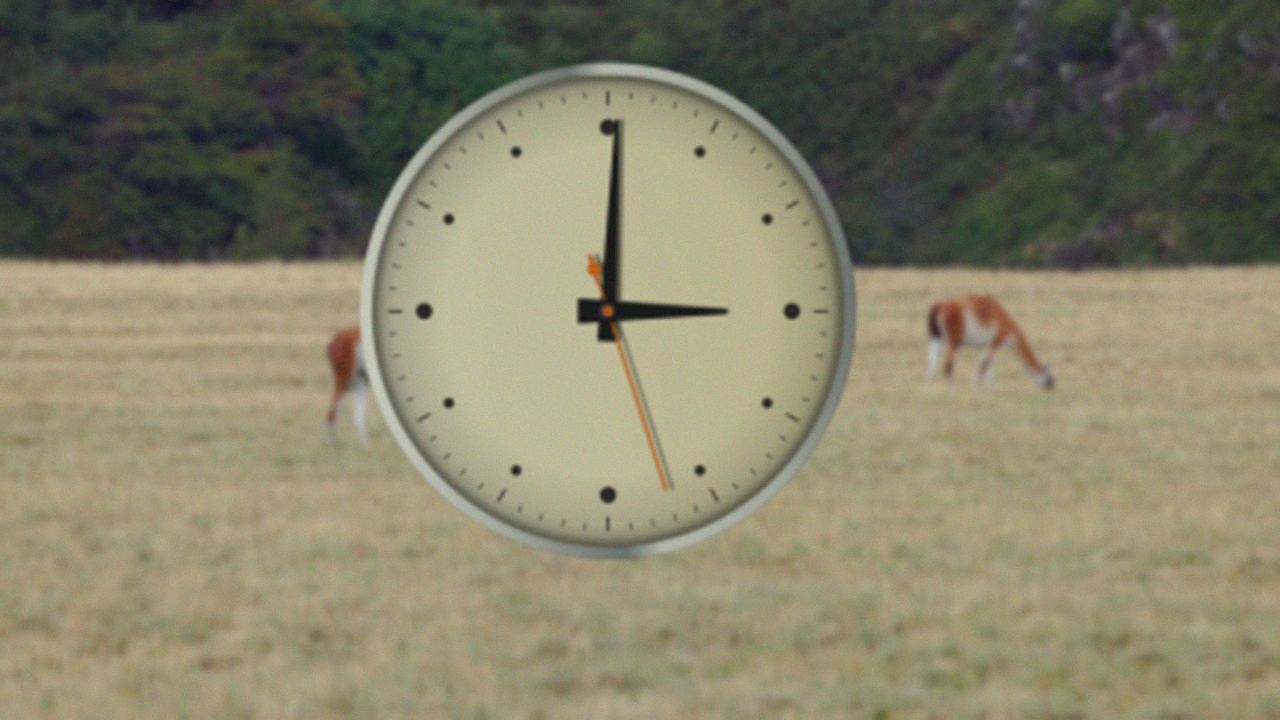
{"hour": 3, "minute": 0, "second": 27}
